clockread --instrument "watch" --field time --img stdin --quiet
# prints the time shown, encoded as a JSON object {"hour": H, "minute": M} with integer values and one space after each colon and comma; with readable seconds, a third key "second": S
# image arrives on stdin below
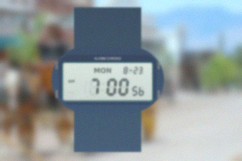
{"hour": 7, "minute": 0}
